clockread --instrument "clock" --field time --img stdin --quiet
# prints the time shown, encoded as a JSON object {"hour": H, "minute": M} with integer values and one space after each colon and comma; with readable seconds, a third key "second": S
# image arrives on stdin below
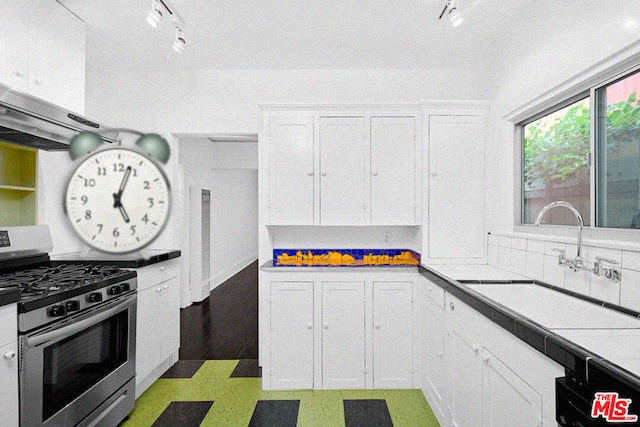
{"hour": 5, "minute": 3}
